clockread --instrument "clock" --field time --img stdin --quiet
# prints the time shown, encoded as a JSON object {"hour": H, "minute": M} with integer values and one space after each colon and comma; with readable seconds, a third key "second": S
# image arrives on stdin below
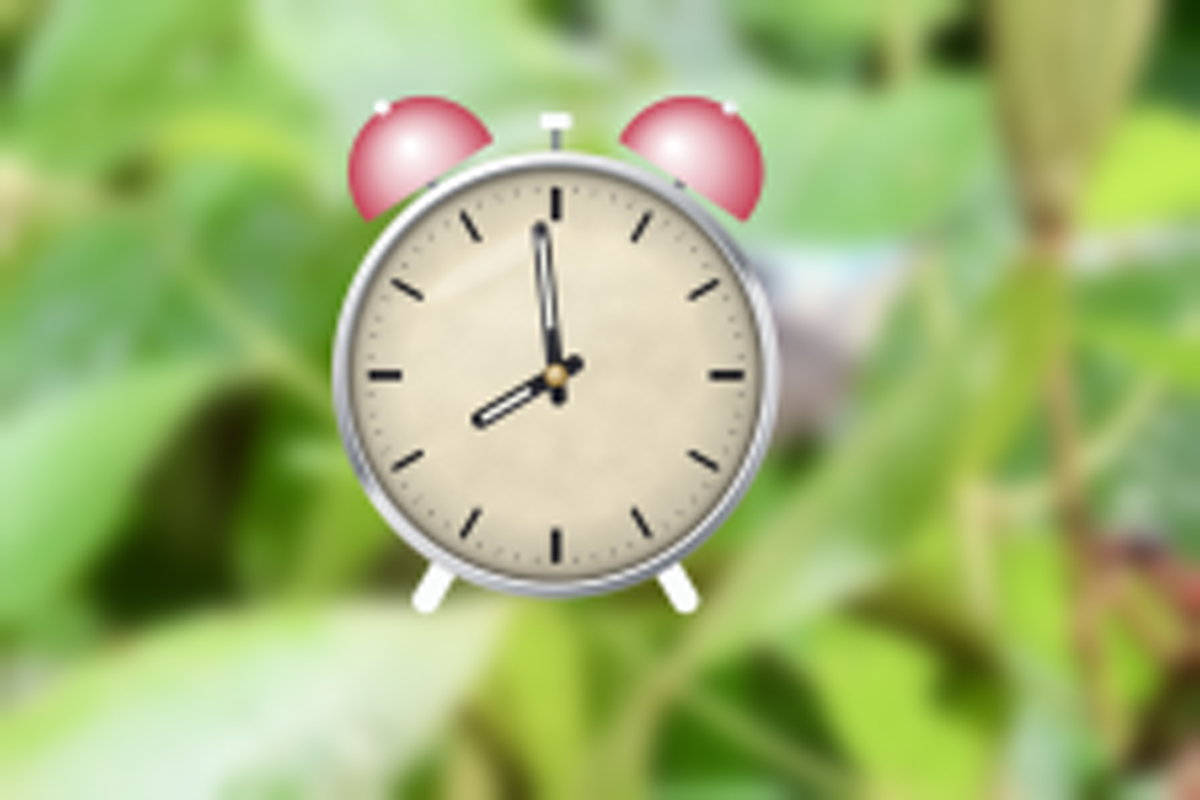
{"hour": 7, "minute": 59}
